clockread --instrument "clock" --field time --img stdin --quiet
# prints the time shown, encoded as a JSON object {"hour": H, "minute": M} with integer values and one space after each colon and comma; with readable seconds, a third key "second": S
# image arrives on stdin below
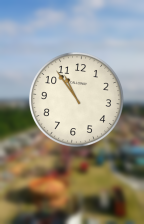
{"hour": 10, "minute": 53}
